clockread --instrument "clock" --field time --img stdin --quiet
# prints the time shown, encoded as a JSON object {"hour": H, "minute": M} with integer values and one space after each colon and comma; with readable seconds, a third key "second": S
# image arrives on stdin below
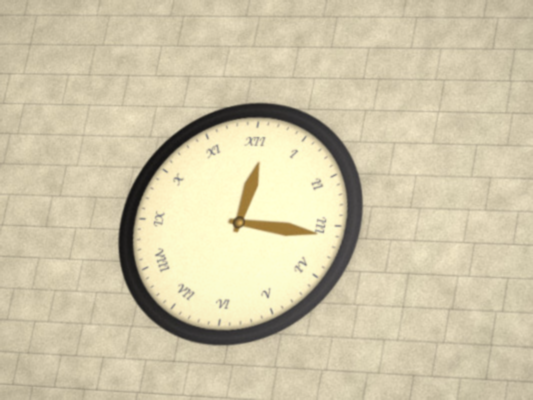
{"hour": 12, "minute": 16}
